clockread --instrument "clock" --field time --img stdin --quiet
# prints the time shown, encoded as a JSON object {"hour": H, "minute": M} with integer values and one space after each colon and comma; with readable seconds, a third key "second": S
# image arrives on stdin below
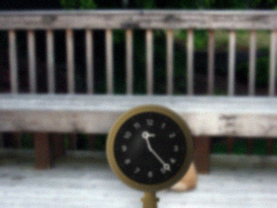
{"hour": 11, "minute": 23}
